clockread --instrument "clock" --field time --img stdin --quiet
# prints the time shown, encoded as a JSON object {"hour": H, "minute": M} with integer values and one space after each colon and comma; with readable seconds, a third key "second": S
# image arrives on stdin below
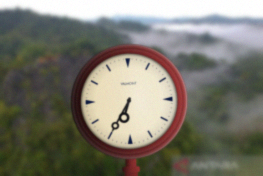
{"hour": 6, "minute": 35}
